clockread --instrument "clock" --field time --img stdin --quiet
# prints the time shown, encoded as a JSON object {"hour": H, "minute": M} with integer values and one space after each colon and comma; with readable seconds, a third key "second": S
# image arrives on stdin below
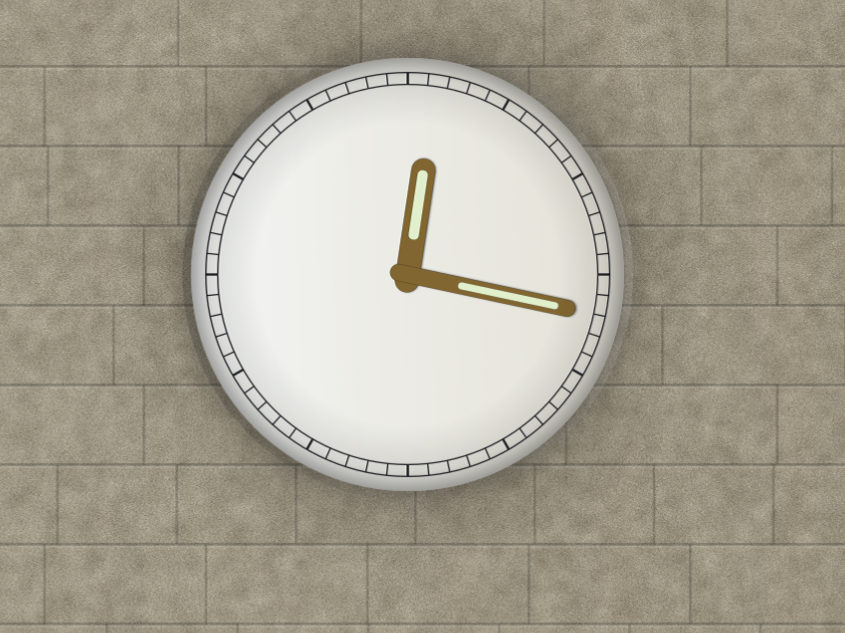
{"hour": 12, "minute": 17}
